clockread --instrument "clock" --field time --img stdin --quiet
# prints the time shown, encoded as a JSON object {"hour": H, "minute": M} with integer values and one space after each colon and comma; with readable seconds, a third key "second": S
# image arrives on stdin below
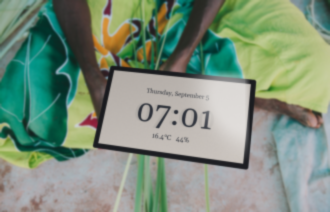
{"hour": 7, "minute": 1}
